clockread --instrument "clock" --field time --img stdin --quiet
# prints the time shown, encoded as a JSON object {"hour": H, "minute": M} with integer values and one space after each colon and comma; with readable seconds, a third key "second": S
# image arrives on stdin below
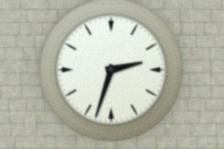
{"hour": 2, "minute": 33}
